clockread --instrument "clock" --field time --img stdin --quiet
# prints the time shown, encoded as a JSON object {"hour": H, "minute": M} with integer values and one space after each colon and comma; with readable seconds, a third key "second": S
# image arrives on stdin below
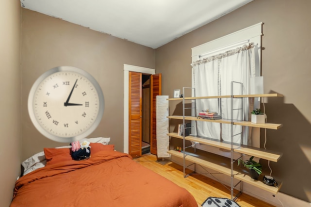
{"hour": 3, "minute": 4}
